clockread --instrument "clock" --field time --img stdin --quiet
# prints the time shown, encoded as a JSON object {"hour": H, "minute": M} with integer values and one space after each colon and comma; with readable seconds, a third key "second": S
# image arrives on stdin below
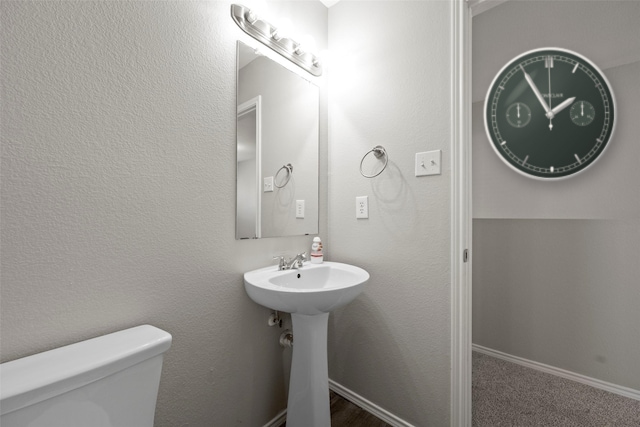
{"hour": 1, "minute": 55}
